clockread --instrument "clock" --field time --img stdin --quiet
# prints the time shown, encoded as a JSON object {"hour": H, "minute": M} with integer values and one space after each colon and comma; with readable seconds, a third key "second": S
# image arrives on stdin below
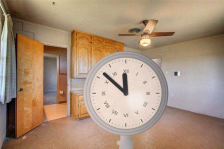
{"hour": 11, "minute": 52}
